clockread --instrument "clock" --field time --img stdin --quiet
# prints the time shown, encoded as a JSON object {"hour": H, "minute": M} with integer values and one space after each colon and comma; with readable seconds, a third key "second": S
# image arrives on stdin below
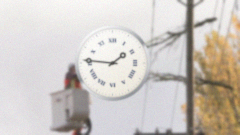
{"hour": 1, "minute": 46}
